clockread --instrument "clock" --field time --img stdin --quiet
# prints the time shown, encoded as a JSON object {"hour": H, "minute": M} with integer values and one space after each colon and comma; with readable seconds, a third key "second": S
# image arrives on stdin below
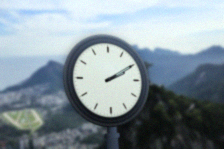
{"hour": 2, "minute": 10}
